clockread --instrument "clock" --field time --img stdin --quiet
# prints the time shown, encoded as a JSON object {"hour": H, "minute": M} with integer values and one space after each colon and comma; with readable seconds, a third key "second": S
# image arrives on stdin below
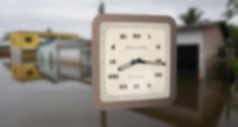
{"hour": 8, "minute": 16}
